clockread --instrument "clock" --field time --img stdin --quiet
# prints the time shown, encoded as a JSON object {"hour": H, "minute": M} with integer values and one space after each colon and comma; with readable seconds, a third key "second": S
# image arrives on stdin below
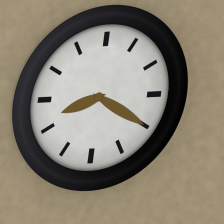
{"hour": 8, "minute": 20}
